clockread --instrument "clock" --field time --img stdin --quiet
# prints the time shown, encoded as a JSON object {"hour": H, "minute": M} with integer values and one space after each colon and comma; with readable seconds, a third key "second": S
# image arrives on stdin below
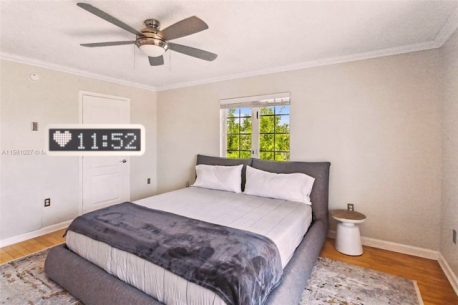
{"hour": 11, "minute": 52}
